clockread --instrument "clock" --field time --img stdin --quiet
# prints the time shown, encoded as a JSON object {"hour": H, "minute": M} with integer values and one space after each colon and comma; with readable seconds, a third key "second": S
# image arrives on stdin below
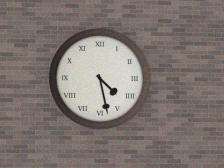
{"hour": 4, "minute": 28}
